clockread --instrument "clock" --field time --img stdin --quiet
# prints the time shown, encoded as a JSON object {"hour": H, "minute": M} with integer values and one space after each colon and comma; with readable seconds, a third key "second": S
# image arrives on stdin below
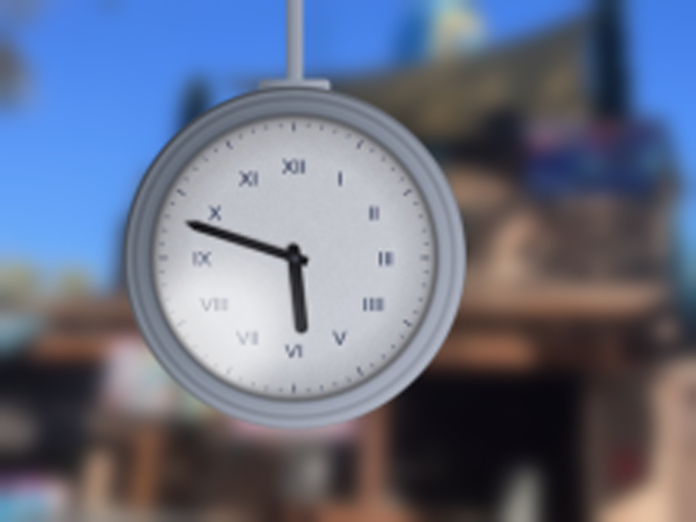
{"hour": 5, "minute": 48}
